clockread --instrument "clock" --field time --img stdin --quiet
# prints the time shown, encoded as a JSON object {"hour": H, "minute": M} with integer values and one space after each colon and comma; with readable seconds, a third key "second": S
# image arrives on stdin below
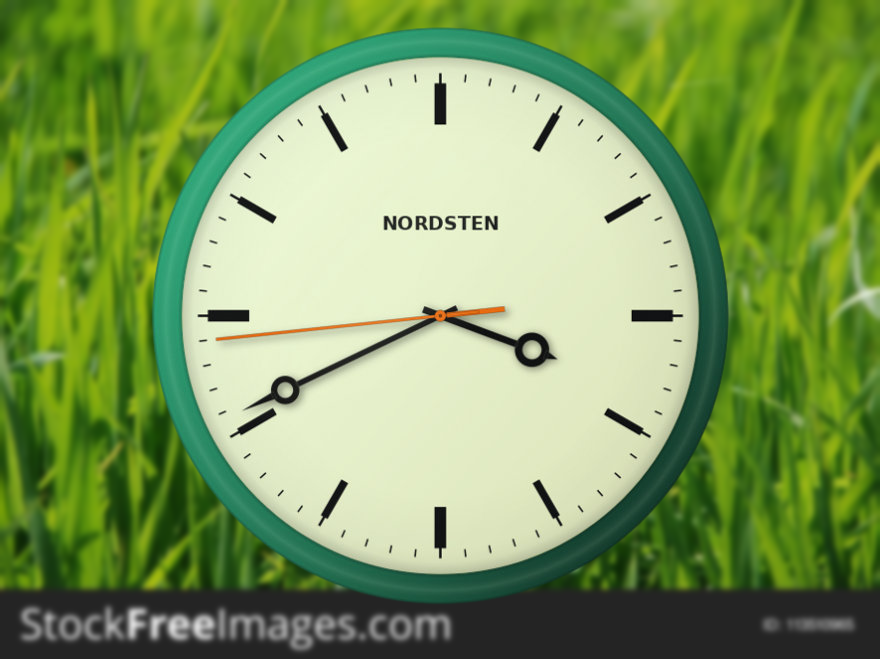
{"hour": 3, "minute": 40, "second": 44}
